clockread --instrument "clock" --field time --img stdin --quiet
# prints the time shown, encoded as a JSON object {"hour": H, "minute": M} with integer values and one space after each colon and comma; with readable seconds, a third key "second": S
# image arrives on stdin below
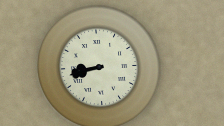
{"hour": 8, "minute": 43}
